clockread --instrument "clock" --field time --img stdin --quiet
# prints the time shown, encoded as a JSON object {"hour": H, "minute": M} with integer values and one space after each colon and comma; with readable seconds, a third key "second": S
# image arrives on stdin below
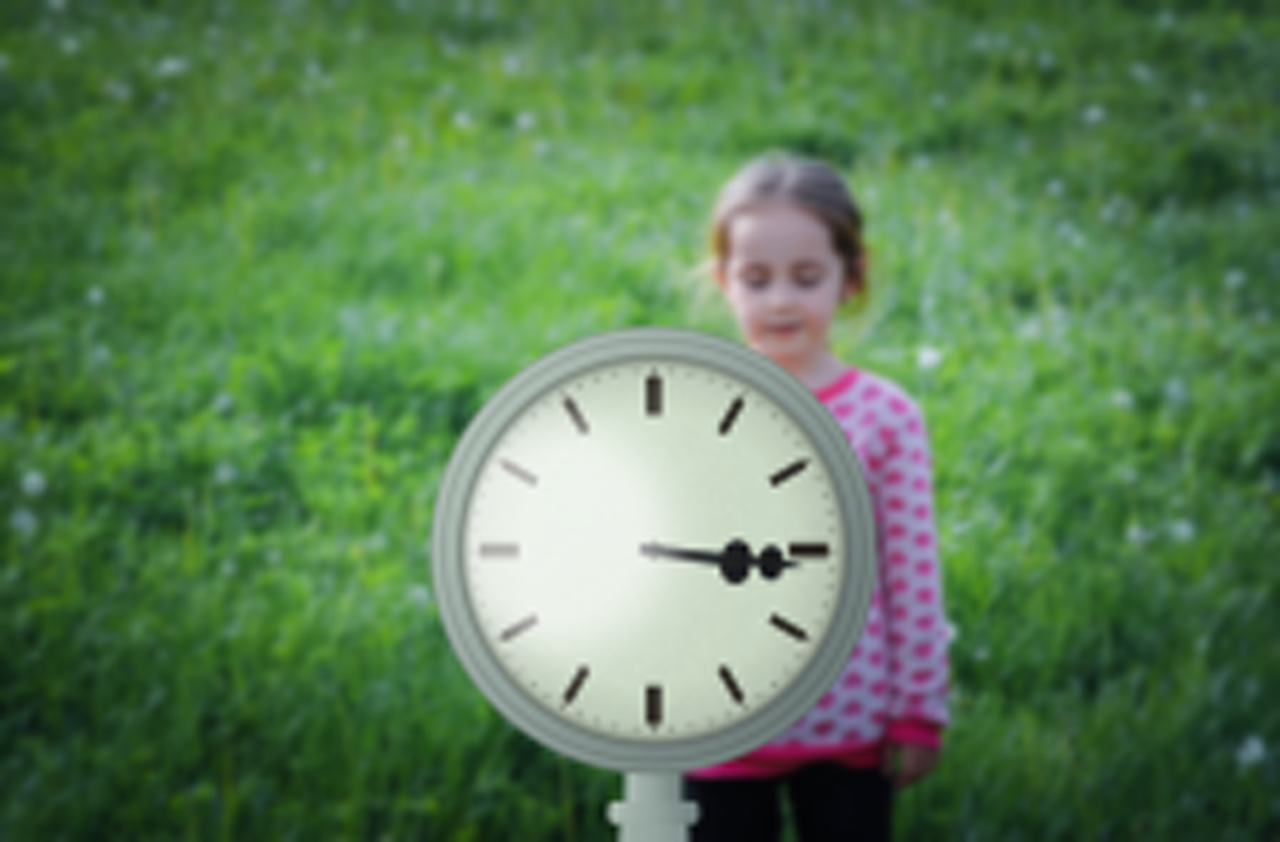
{"hour": 3, "minute": 16}
